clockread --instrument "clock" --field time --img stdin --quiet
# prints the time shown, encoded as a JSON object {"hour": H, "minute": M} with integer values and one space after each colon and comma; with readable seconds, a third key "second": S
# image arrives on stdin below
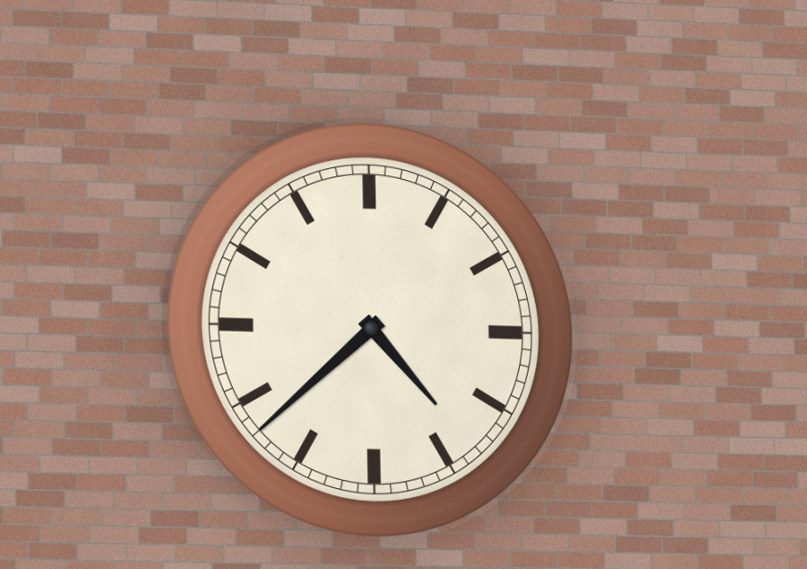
{"hour": 4, "minute": 38}
